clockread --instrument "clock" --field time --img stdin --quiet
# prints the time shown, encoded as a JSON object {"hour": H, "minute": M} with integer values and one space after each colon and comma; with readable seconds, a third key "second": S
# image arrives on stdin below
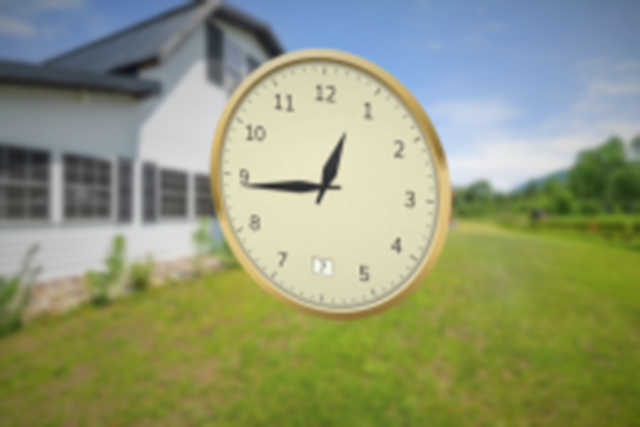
{"hour": 12, "minute": 44}
